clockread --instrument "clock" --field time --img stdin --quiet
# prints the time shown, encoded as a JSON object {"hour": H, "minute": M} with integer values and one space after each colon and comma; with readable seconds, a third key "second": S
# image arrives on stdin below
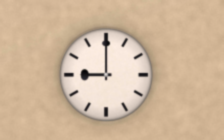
{"hour": 9, "minute": 0}
